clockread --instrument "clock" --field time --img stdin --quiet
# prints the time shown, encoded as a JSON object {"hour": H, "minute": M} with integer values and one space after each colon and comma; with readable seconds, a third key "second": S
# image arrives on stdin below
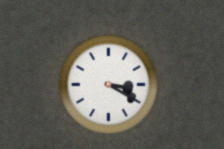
{"hour": 3, "minute": 20}
